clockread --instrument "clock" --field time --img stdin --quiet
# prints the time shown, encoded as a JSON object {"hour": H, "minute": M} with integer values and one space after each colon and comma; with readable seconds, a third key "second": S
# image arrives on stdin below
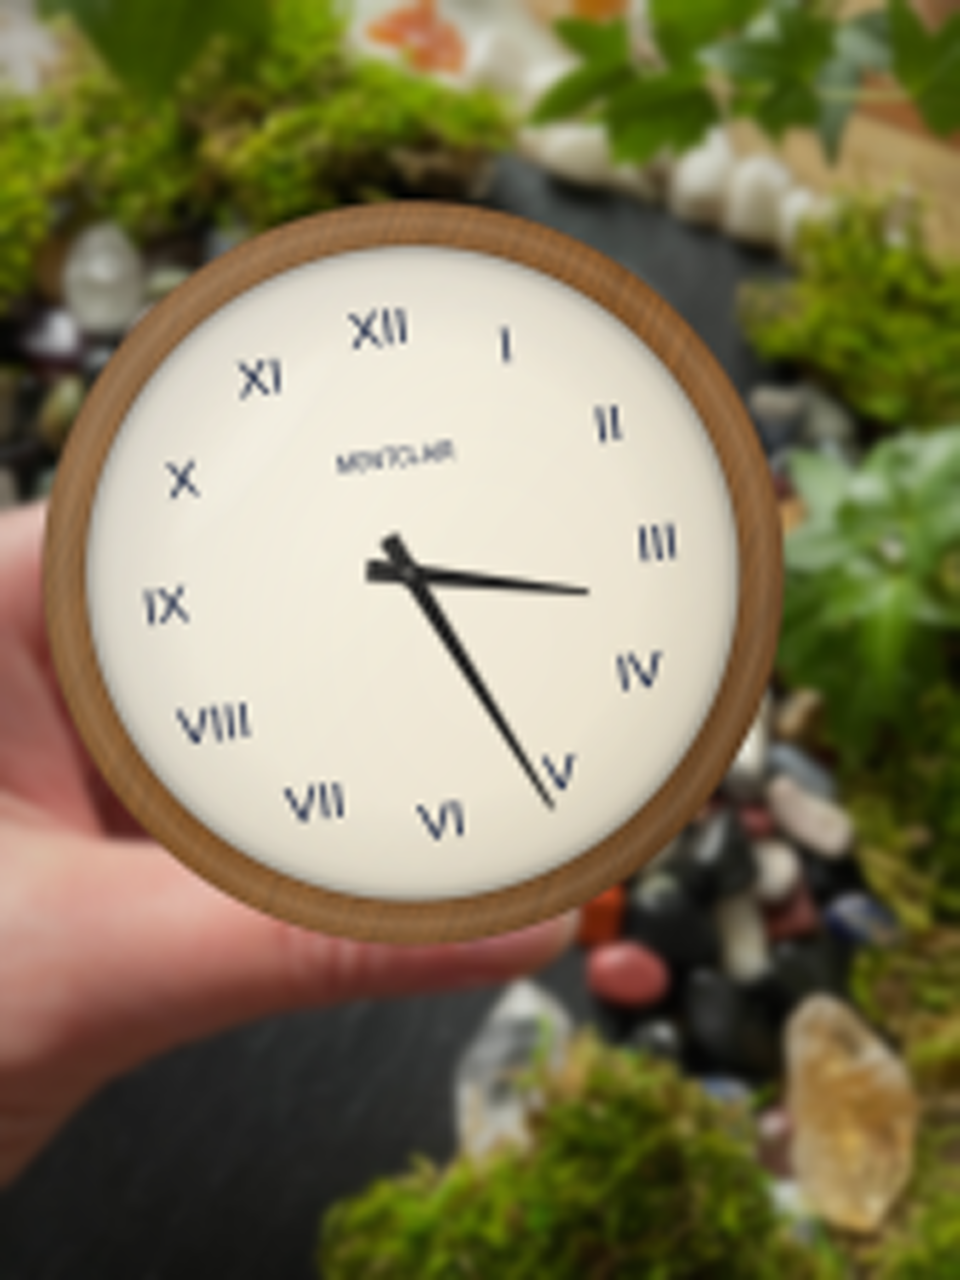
{"hour": 3, "minute": 26}
